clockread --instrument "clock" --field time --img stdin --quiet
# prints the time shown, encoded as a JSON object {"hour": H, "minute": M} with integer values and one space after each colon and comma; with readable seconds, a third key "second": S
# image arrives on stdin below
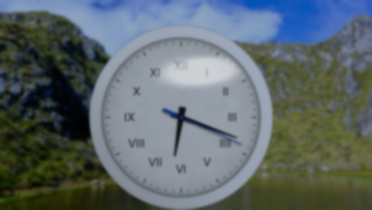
{"hour": 6, "minute": 18, "second": 19}
